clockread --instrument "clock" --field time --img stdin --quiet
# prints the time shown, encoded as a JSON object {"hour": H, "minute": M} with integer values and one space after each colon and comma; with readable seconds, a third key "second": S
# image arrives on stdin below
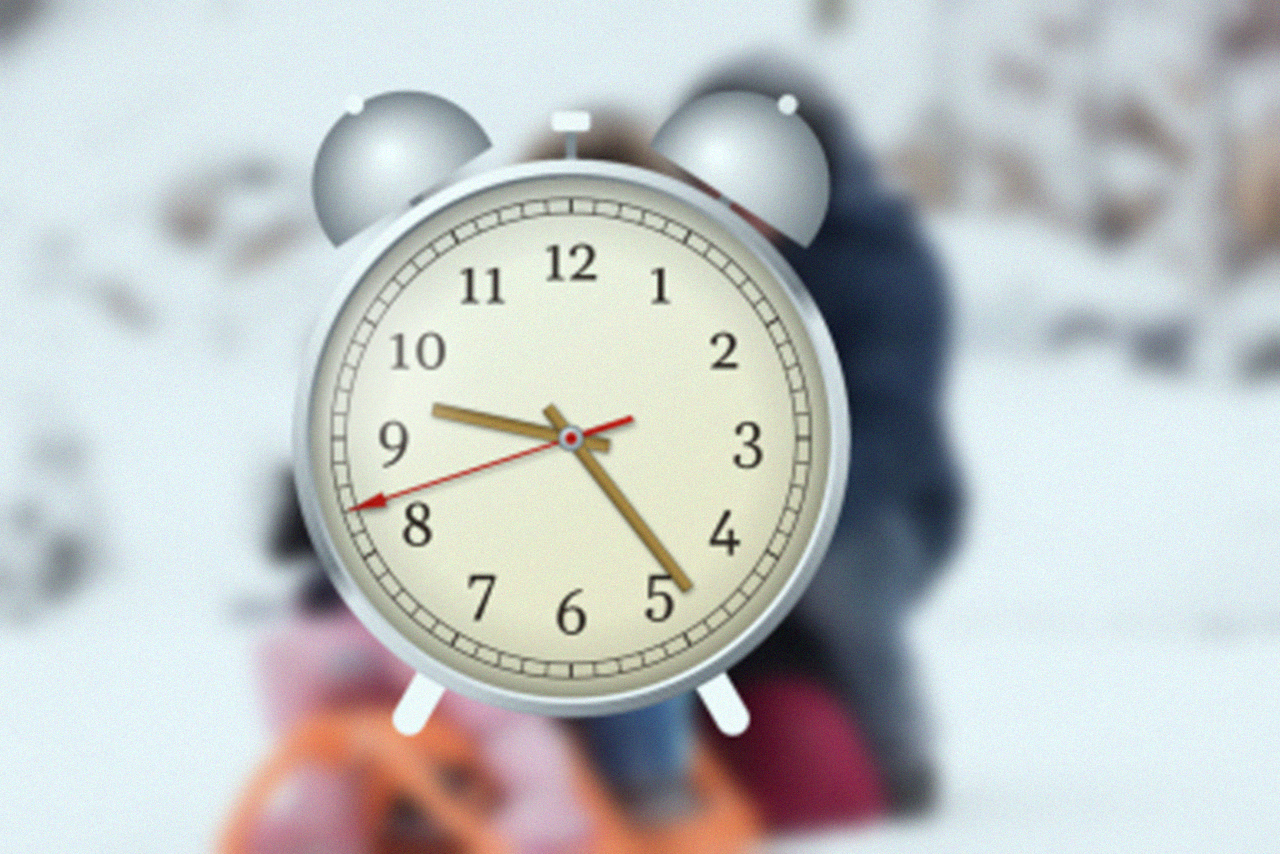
{"hour": 9, "minute": 23, "second": 42}
